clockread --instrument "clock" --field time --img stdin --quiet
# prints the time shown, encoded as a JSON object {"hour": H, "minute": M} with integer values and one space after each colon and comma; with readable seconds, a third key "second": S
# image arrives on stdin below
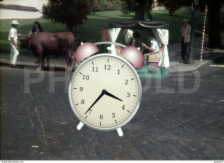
{"hour": 3, "minute": 36}
